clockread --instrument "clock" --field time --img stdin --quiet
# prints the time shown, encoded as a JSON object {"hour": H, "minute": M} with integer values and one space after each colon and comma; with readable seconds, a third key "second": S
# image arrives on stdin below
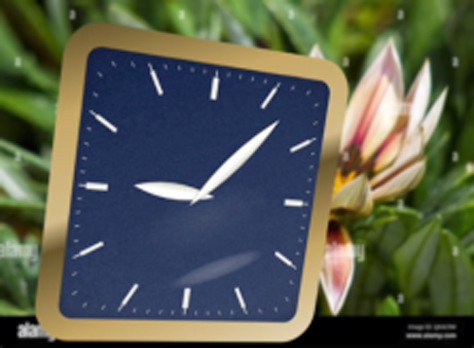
{"hour": 9, "minute": 7}
